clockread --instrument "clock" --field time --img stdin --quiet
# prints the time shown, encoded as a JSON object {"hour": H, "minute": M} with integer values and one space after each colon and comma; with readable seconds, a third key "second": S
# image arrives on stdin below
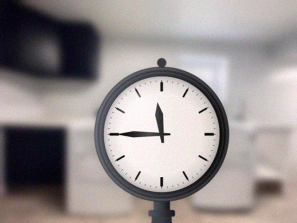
{"hour": 11, "minute": 45}
